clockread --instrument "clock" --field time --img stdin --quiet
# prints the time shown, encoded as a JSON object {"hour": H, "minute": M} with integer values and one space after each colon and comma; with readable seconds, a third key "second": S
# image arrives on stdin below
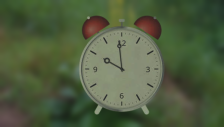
{"hour": 9, "minute": 59}
